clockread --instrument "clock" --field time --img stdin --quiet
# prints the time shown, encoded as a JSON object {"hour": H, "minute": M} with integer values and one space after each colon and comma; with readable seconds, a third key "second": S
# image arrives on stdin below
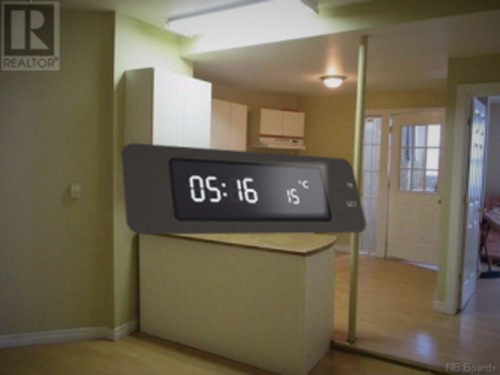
{"hour": 5, "minute": 16}
